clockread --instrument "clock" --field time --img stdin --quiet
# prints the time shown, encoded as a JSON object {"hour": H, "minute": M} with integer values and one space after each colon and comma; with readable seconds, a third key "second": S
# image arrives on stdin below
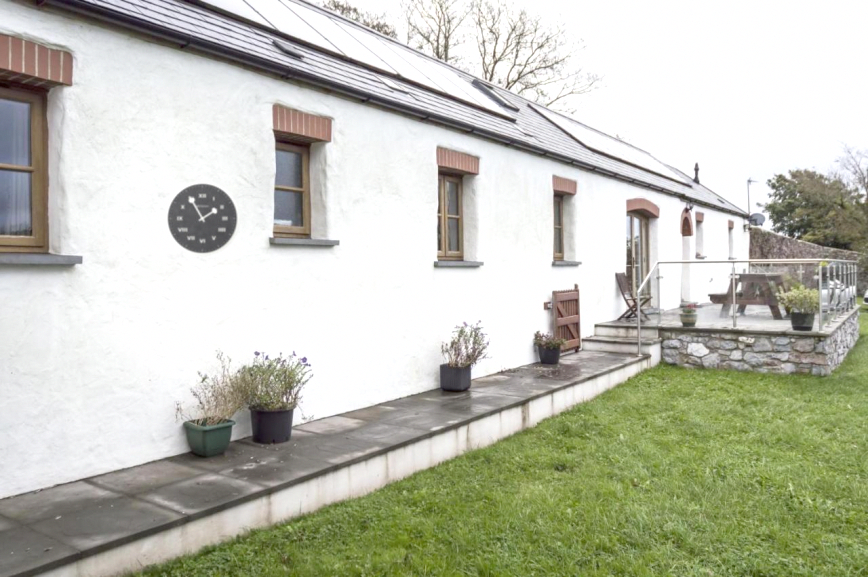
{"hour": 1, "minute": 55}
